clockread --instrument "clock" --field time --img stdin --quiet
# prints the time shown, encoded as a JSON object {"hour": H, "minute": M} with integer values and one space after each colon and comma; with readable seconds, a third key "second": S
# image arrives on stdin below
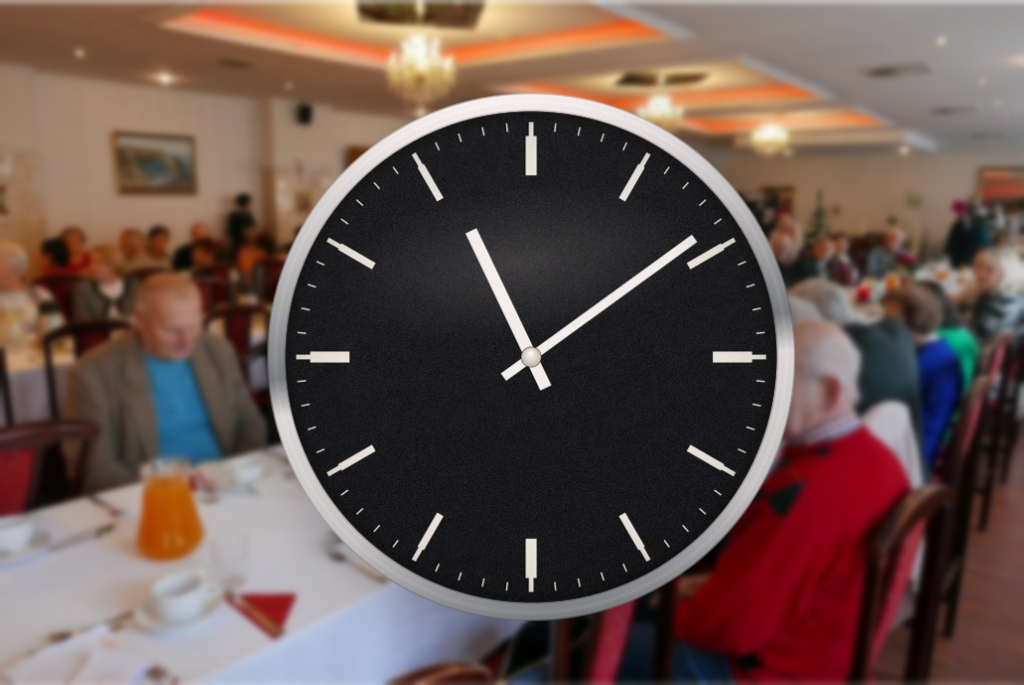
{"hour": 11, "minute": 9}
